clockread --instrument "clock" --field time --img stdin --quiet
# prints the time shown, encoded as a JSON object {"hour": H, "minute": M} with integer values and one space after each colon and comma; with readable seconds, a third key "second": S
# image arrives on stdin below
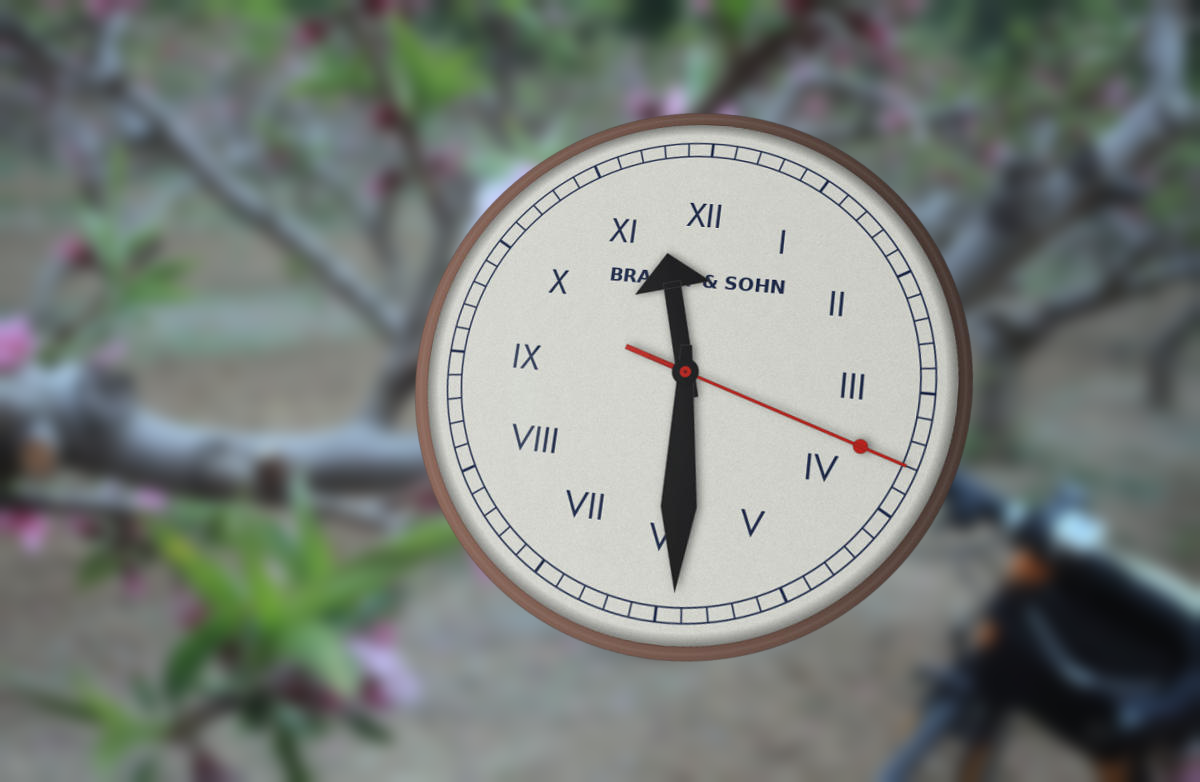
{"hour": 11, "minute": 29, "second": 18}
